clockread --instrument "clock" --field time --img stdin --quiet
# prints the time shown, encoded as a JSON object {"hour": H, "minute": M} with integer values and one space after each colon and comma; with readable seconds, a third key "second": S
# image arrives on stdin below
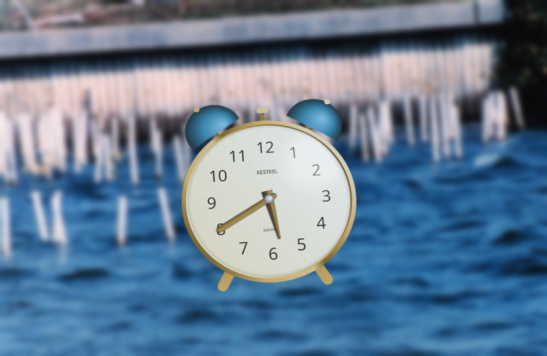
{"hour": 5, "minute": 40}
